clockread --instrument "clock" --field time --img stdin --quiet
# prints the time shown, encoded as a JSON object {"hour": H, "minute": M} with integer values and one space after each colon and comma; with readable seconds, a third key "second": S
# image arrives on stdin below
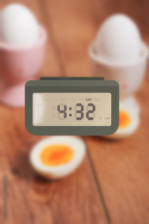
{"hour": 4, "minute": 32}
